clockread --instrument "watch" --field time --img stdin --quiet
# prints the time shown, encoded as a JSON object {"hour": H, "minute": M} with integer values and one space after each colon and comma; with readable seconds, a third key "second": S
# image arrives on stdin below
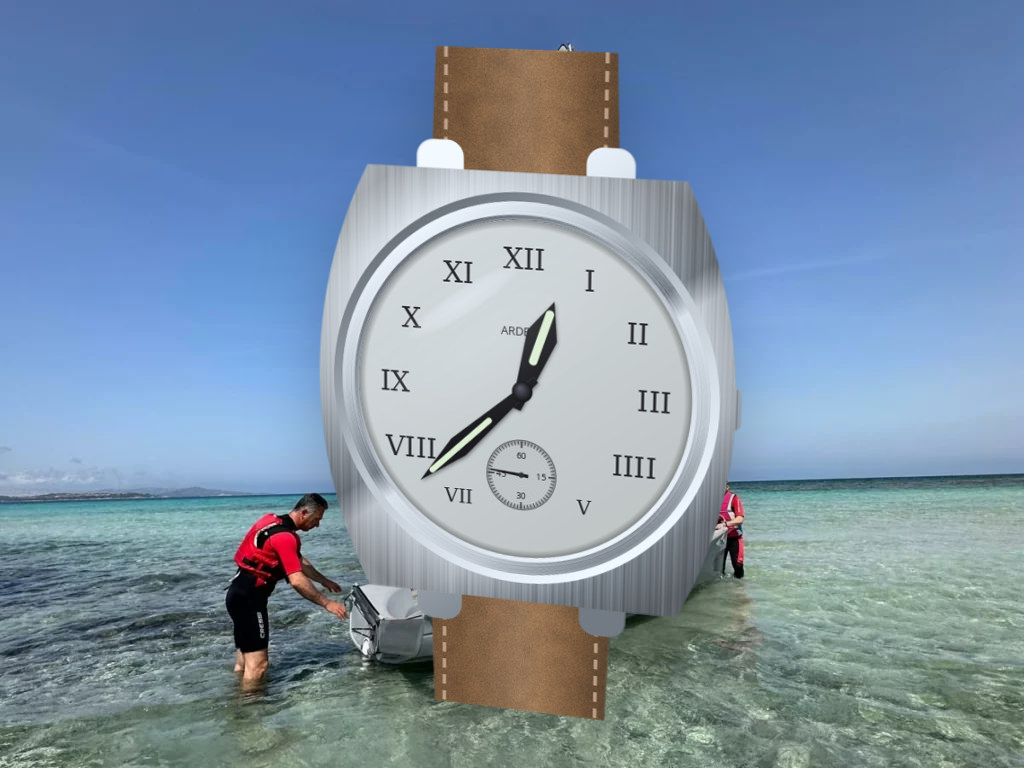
{"hour": 12, "minute": 37, "second": 46}
